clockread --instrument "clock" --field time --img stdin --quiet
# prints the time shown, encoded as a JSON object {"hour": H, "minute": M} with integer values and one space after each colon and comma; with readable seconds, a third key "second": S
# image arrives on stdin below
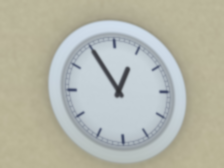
{"hour": 12, "minute": 55}
